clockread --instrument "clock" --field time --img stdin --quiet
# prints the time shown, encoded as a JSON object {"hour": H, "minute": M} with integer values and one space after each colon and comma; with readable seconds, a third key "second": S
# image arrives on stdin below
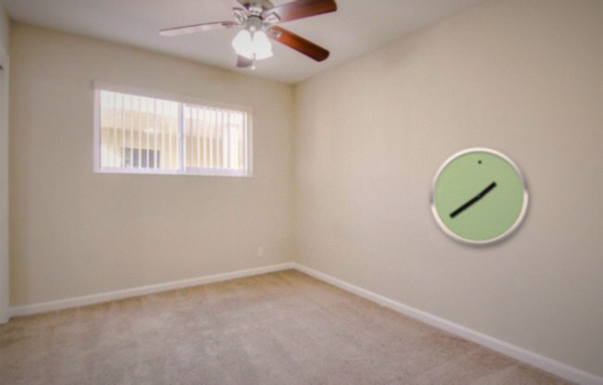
{"hour": 1, "minute": 39}
